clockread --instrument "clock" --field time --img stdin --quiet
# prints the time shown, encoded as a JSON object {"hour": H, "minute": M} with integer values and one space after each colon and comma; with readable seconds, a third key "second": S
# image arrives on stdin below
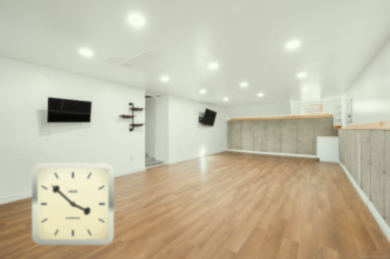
{"hour": 3, "minute": 52}
